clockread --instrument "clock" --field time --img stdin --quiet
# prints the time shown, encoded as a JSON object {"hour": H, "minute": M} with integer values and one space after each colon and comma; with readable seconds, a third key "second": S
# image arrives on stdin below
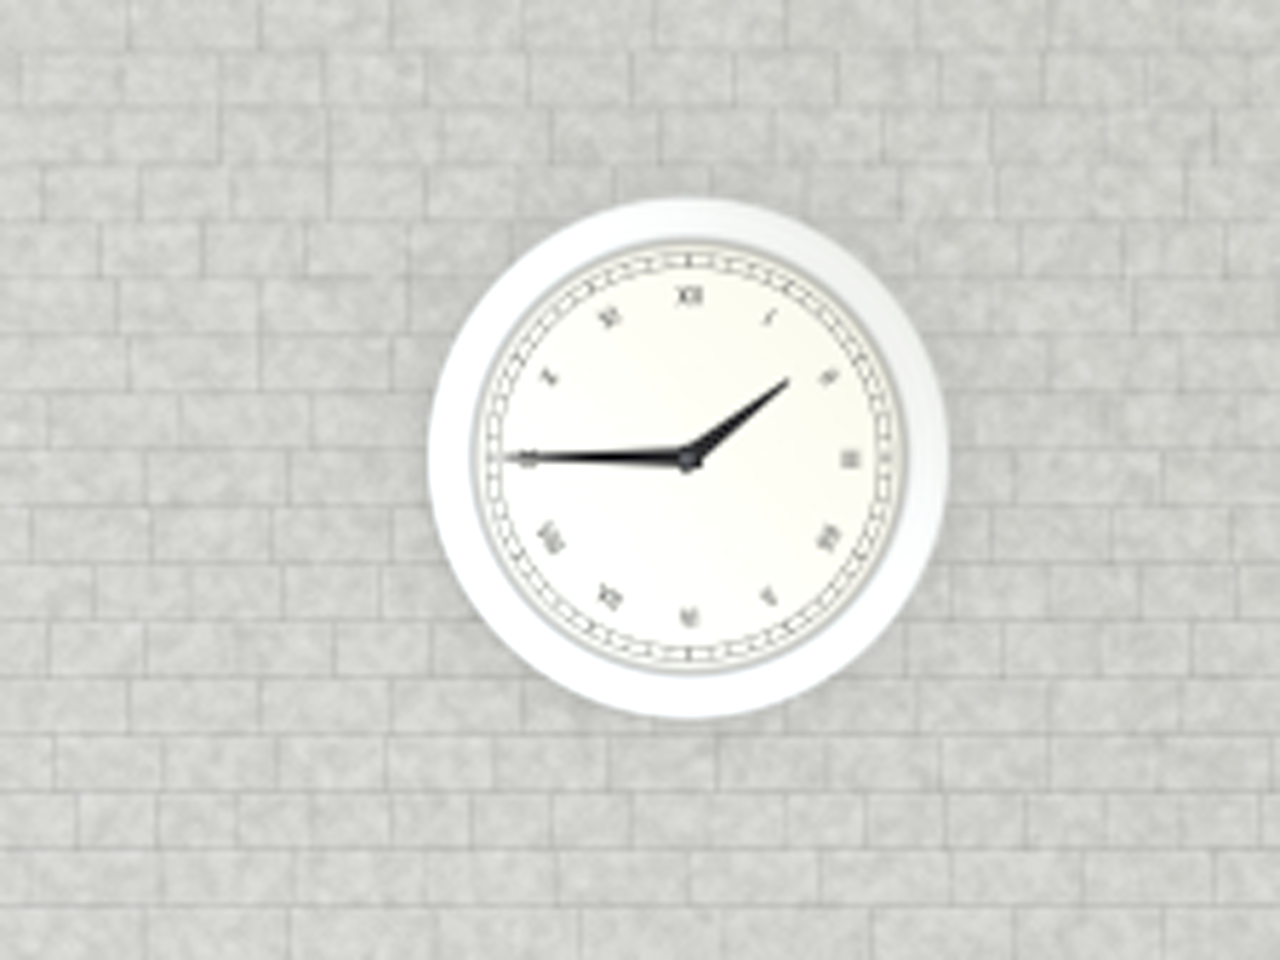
{"hour": 1, "minute": 45}
